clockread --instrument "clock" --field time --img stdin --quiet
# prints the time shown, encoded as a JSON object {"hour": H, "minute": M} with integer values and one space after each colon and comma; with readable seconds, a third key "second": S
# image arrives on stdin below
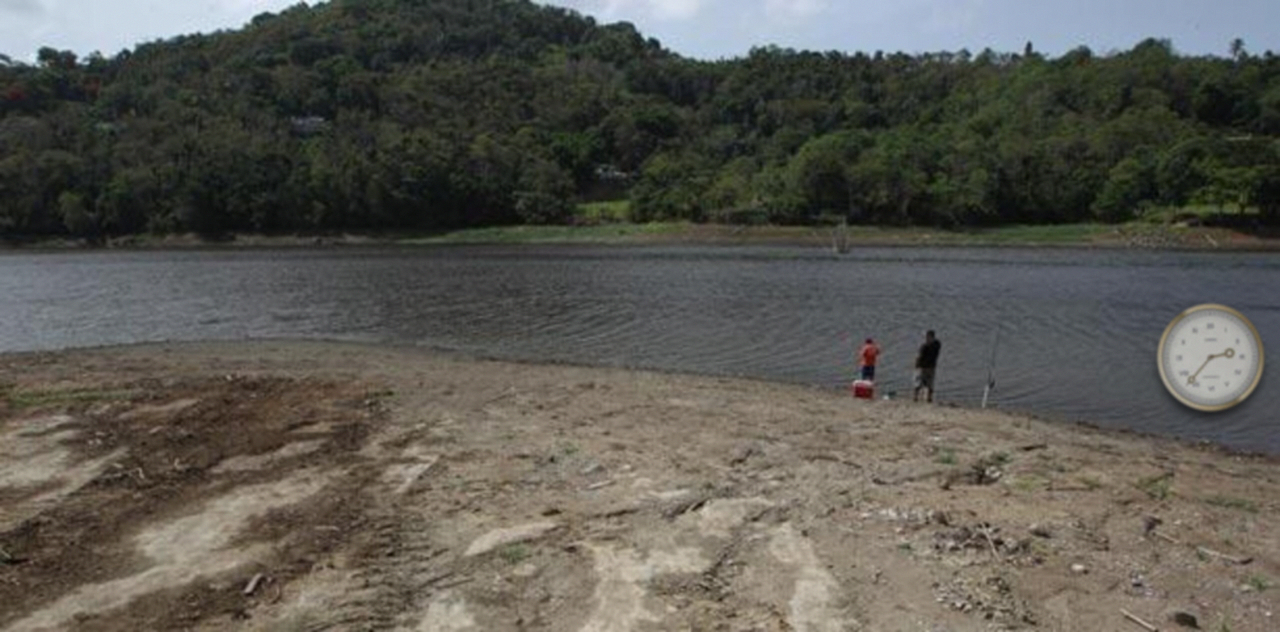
{"hour": 2, "minute": 37}
